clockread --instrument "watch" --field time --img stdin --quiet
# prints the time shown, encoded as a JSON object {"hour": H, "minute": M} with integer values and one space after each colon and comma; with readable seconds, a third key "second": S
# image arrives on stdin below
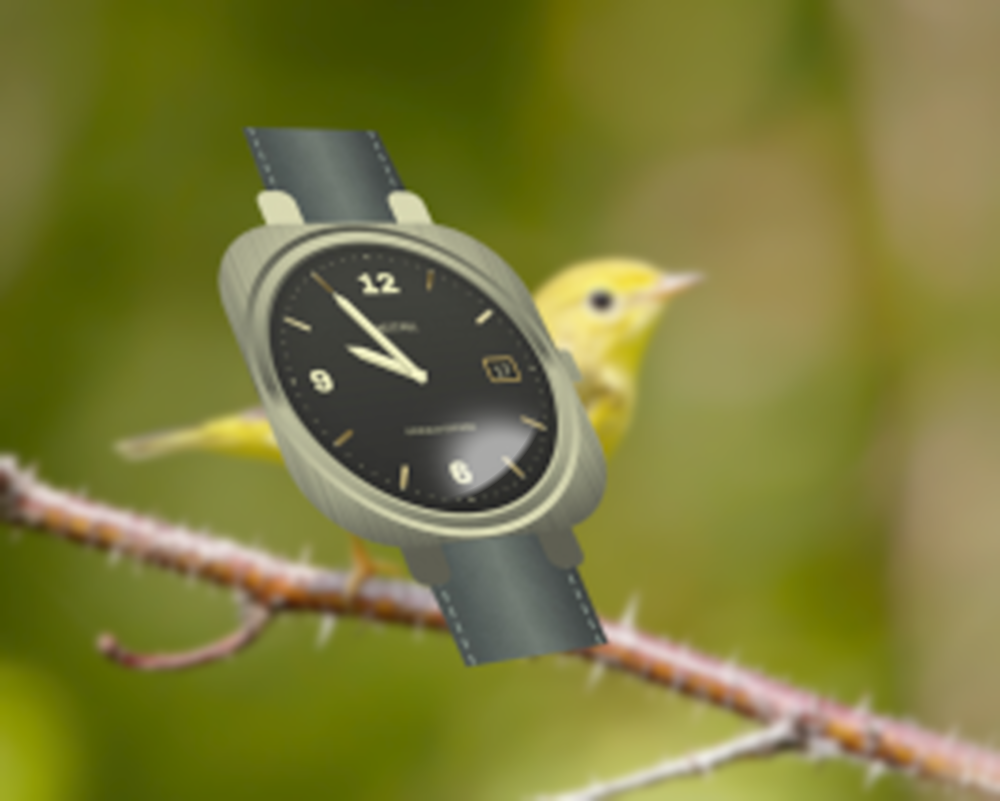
{"hour": 9, "minute": 55}
